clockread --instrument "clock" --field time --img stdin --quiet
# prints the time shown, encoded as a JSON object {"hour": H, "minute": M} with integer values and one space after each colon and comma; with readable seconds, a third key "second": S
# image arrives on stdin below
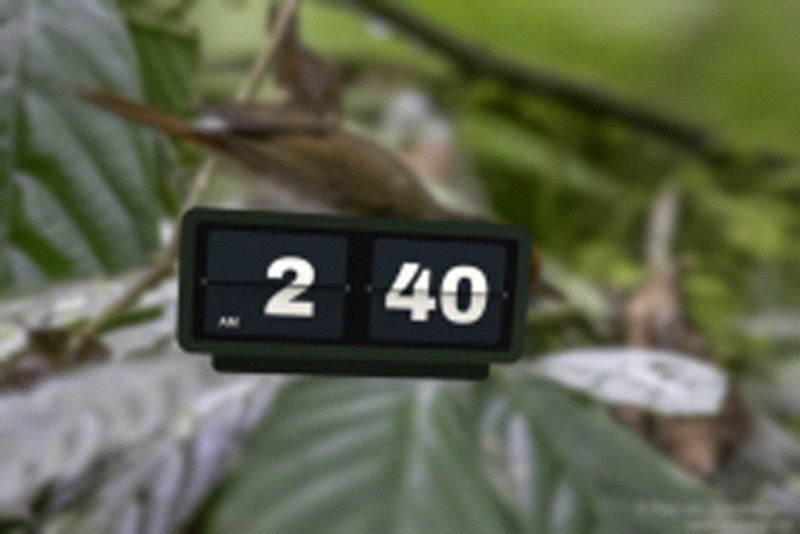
{"hour": 2, "minute": 40}
